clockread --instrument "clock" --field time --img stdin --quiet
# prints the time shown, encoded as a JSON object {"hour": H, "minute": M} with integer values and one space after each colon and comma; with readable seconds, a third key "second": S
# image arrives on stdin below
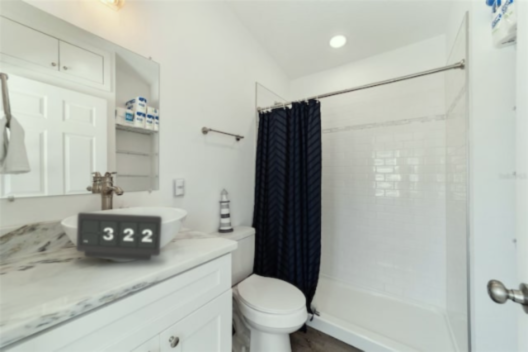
{"hour": 3, "minute": 22}
